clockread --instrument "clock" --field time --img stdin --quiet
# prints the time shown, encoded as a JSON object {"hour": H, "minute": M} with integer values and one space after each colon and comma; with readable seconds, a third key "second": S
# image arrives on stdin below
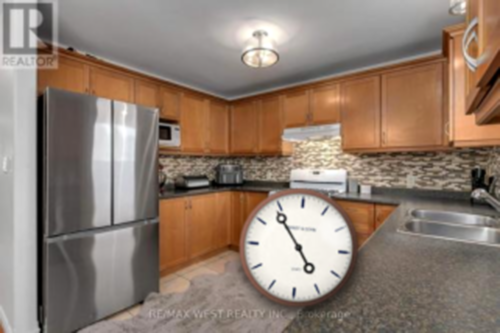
{"hour": 4, "minute": 54}
